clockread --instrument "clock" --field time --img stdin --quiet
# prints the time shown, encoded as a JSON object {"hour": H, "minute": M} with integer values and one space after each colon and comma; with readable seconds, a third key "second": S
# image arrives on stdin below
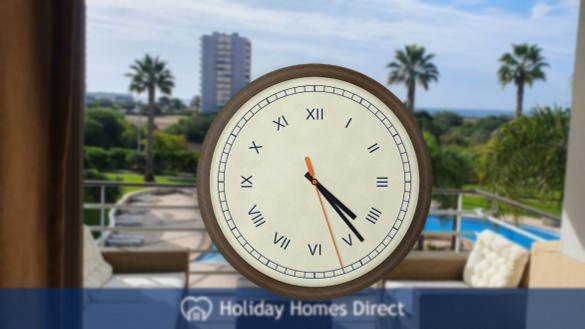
{"hour": 4, "minute": 23, "second": 27}
